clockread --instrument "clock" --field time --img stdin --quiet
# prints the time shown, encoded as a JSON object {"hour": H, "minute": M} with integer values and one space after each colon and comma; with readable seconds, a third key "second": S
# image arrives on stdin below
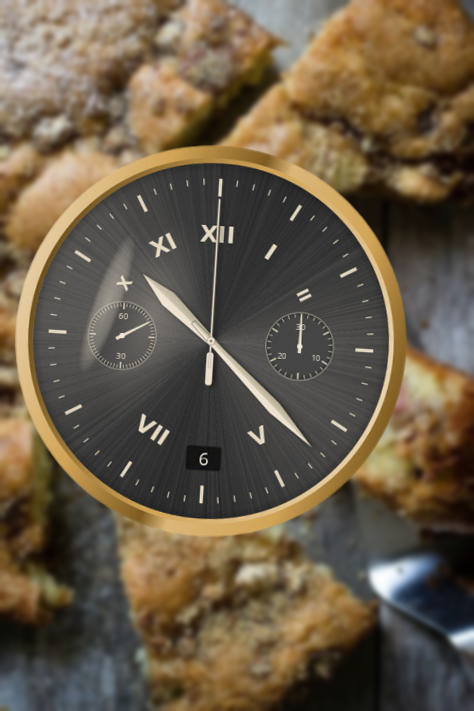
{"hour": 10, "minute": 22, "second": 10}
